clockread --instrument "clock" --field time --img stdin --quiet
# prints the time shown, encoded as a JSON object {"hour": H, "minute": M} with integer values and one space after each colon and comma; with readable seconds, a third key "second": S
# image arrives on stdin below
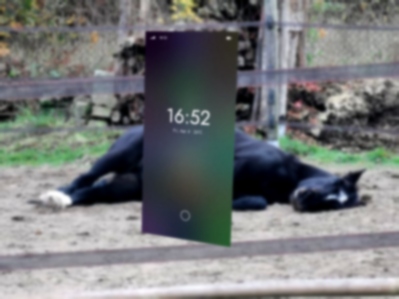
{"hour": 16, "minute": 52}
